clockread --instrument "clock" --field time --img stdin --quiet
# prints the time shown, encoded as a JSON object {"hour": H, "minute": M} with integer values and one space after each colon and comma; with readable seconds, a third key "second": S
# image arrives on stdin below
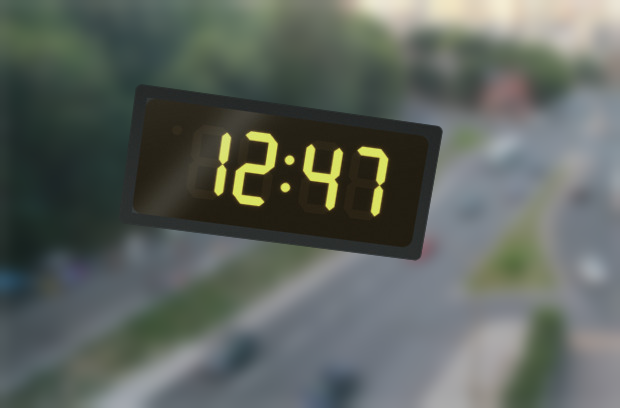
{"hour": 12, "minute": 47}
